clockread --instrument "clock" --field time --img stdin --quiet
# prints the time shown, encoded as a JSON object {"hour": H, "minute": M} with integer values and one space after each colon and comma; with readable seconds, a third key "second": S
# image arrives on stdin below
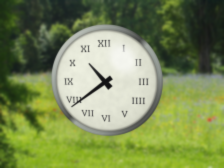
{"hour": 10, "minute": 39}
